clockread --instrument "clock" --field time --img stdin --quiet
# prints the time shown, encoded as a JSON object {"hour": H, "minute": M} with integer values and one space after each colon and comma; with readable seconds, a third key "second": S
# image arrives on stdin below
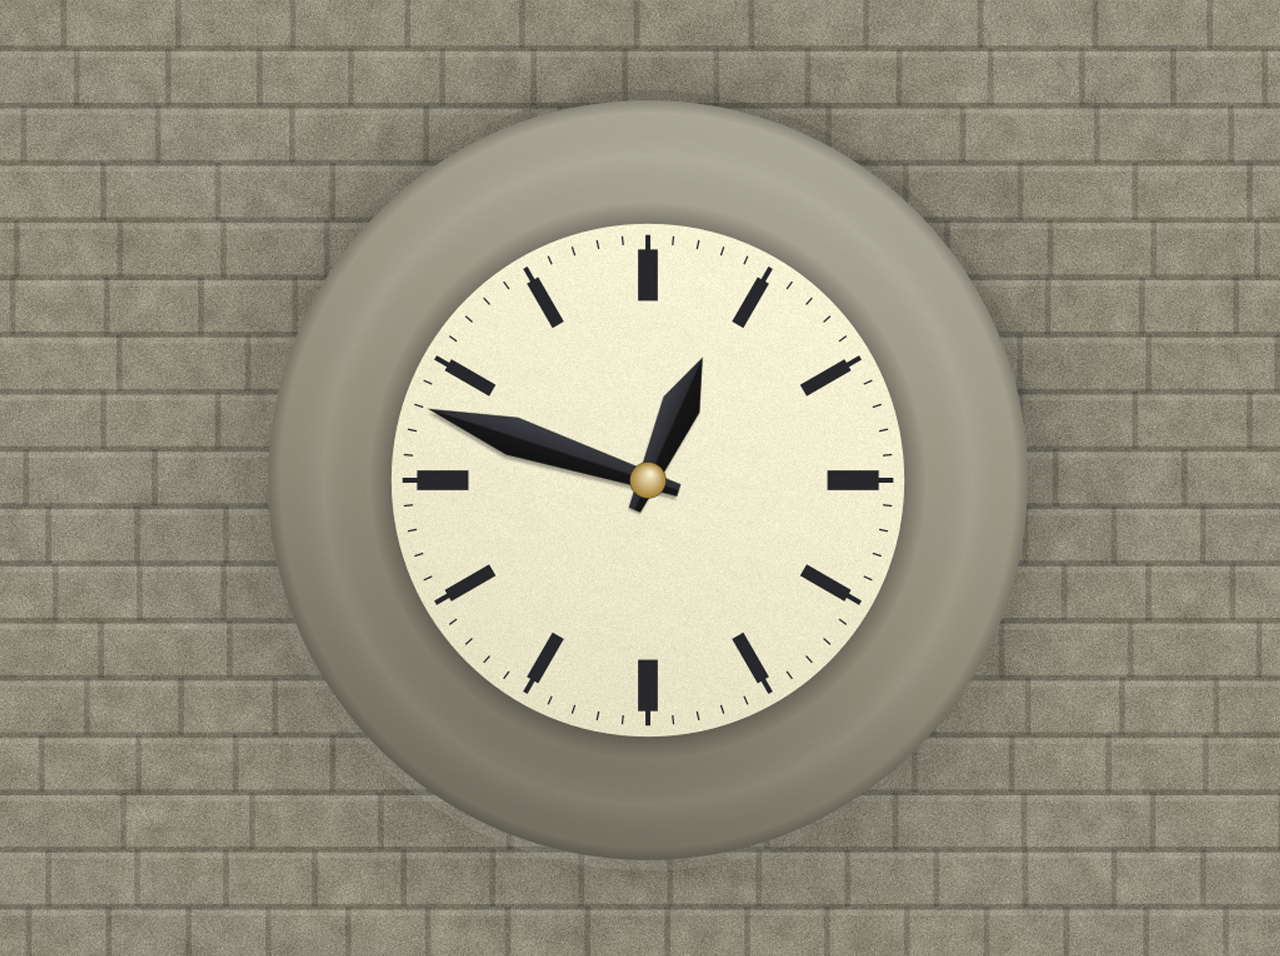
{"hour": 12, "minute": 48}
